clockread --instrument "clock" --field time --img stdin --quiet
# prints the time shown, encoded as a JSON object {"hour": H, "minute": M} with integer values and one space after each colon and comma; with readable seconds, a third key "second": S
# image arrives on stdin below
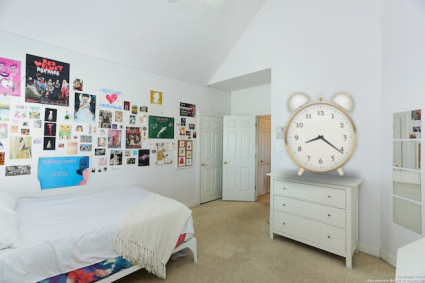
{"hour": 8, "minute": 21}
